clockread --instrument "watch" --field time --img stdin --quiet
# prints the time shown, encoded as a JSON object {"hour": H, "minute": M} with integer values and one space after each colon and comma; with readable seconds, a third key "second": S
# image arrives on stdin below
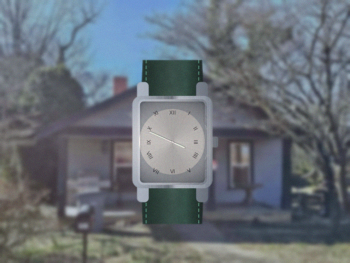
{"hour": 3, "minute": 49}
